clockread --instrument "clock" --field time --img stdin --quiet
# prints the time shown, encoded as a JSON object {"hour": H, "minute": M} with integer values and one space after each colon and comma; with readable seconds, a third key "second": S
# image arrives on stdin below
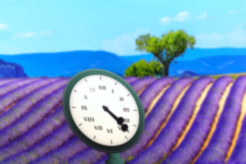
{"hour": 4, "minute": 23}
